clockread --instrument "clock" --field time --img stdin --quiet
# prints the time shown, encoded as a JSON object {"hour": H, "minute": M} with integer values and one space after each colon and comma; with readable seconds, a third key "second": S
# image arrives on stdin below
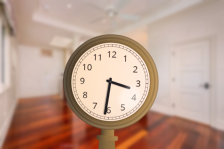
{"hour": 3, "minute": 31}
